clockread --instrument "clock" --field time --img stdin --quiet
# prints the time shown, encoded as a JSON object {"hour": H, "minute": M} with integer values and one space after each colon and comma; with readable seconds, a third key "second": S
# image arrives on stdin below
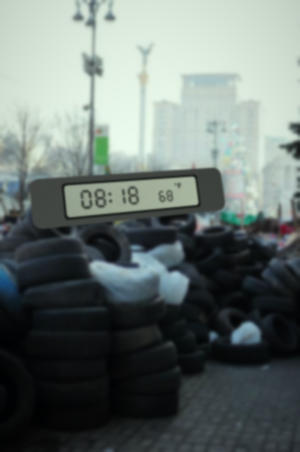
{"hour": 8, "minute": 18}
